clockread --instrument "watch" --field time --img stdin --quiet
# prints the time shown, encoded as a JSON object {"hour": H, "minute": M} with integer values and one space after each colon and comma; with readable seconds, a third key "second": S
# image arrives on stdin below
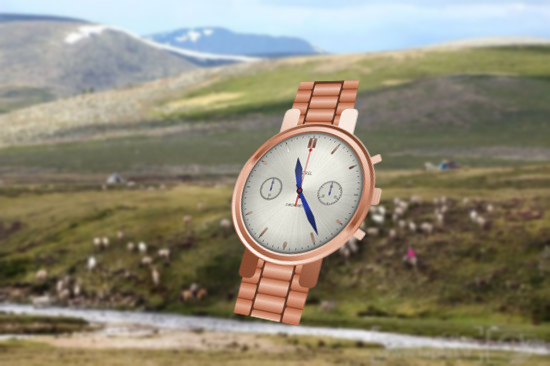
{"hour": 11, "minute": 24}
